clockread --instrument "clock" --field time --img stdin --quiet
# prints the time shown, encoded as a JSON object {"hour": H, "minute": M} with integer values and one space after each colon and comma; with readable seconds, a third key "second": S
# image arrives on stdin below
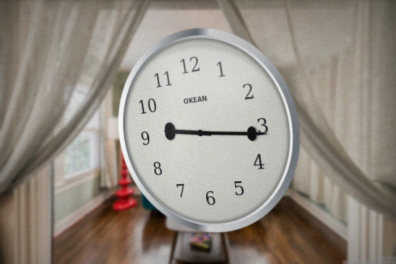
{"hour": 9, "minute": 16}
